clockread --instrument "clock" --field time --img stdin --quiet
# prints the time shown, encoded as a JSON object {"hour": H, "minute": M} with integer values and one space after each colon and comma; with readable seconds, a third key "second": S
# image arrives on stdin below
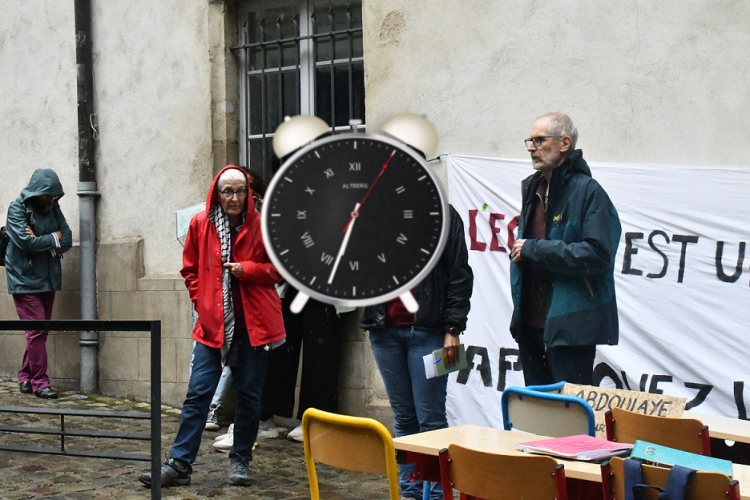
{"hour": 6, "minute": 33, "second": 5}
